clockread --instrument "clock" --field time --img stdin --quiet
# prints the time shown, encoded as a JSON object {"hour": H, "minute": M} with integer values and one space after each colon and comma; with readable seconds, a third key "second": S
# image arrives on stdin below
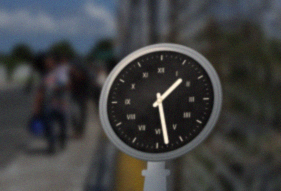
{"hour": 1, "minute": 28}
